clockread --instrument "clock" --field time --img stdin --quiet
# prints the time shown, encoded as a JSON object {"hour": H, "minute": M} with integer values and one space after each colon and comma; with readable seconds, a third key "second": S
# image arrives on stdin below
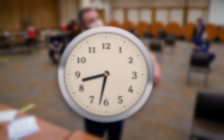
{"hour": 8, "minute": 32}
